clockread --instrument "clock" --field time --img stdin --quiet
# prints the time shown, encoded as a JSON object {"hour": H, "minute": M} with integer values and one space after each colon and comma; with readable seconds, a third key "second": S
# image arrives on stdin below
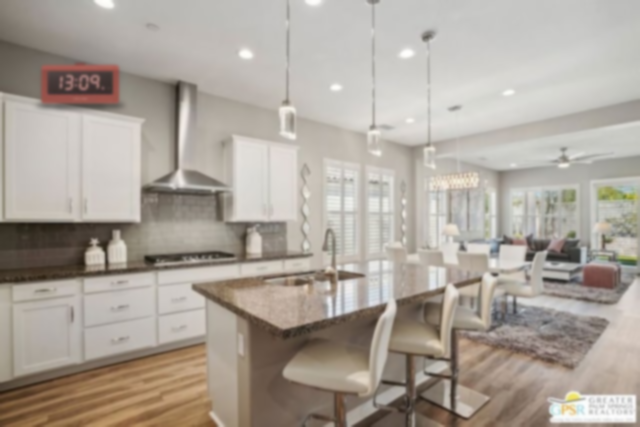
{"hour": 13, "minute": 9}
